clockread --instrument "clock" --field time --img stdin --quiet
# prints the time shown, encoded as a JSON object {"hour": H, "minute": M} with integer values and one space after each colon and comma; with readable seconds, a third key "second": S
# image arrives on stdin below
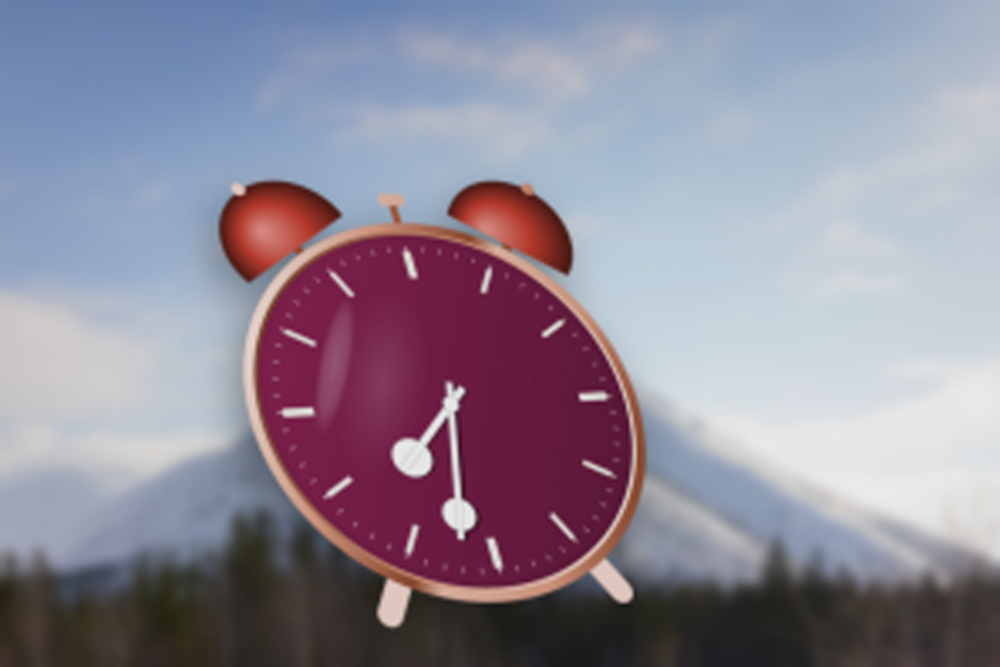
{"hour": 7, "minute": 32}
